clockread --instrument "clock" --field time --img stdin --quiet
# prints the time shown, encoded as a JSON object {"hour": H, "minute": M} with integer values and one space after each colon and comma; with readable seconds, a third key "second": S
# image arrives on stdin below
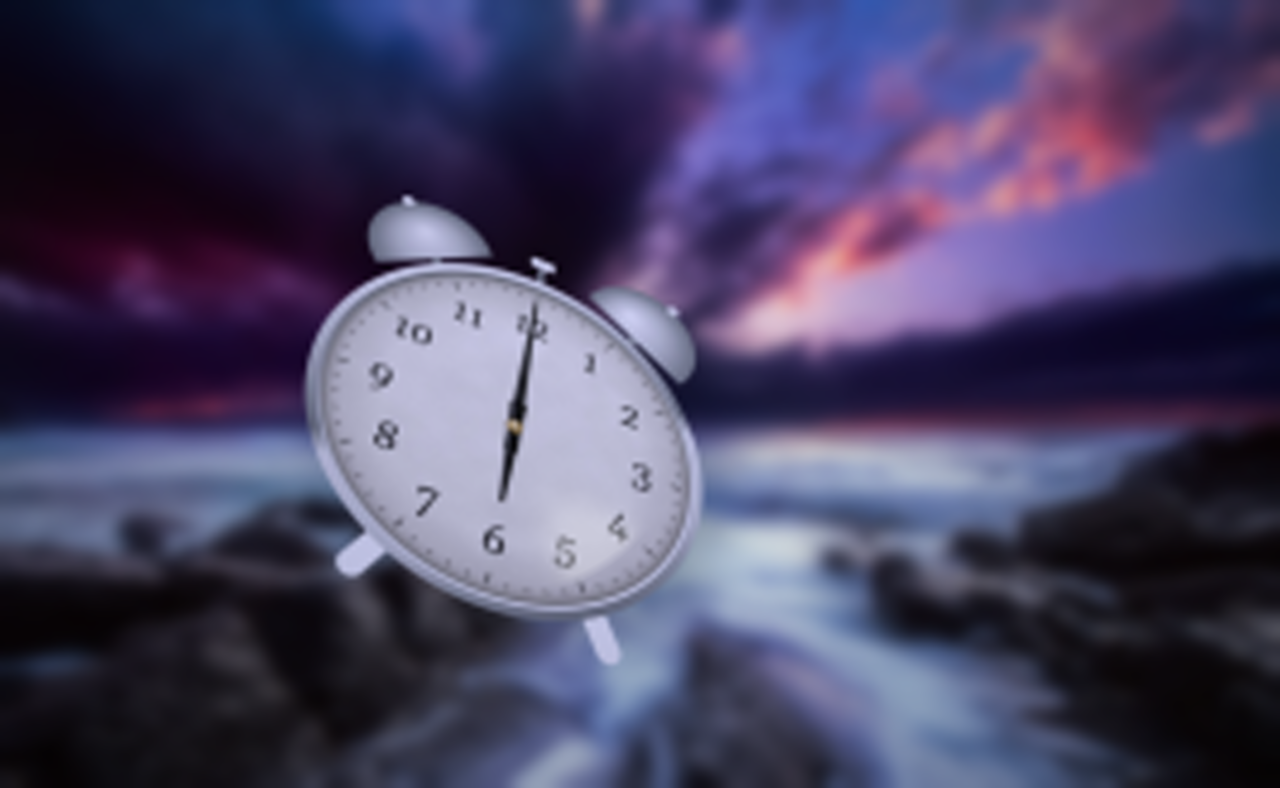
{"hour": 6, "minute": 0}
